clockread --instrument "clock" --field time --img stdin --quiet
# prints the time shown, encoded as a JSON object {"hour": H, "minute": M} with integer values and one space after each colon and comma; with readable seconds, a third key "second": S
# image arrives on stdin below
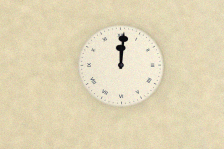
{"hour": 12, "minute": 1}
